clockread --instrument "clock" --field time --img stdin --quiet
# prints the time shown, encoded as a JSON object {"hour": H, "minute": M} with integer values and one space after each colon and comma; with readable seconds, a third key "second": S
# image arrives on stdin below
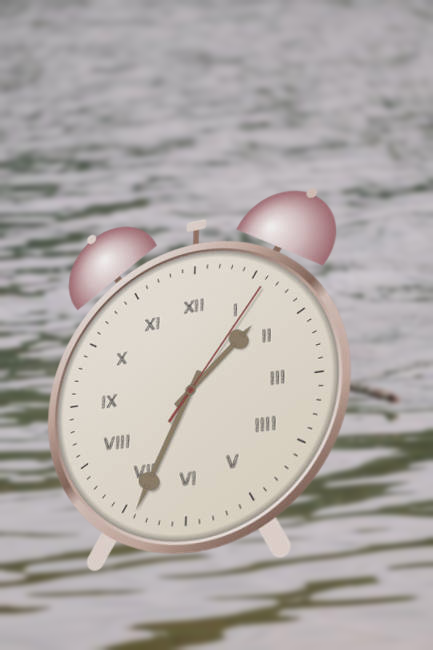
{"hour": 1, "minute": 34, "second": 6}
